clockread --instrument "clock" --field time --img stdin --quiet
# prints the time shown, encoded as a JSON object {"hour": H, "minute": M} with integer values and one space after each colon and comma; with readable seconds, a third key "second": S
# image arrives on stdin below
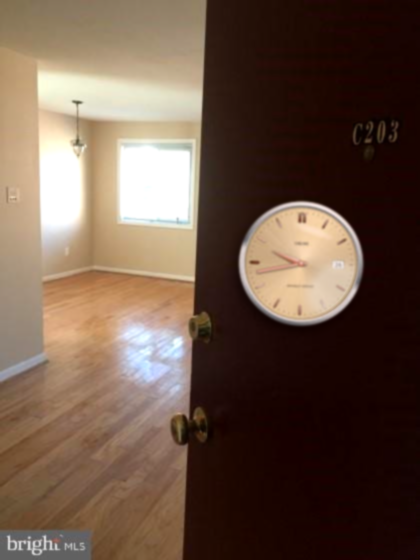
{"hour": 9, "minute": 43}
